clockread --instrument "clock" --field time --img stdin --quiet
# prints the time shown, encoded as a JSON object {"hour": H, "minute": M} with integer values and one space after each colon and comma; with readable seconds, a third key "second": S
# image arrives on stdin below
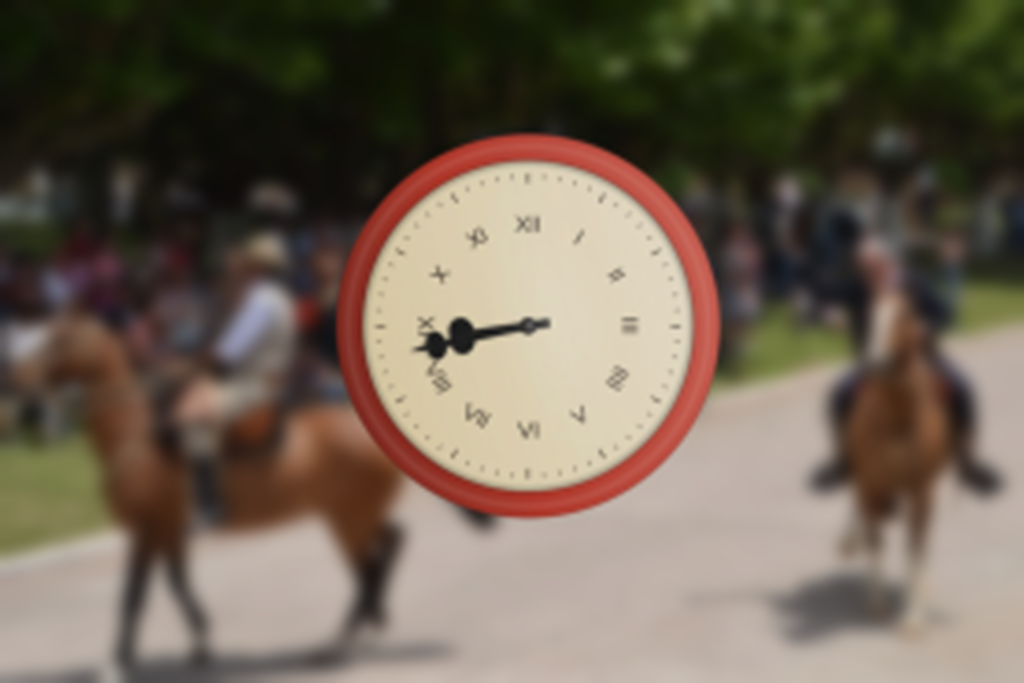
{"hour": 8, "minute": 43}
